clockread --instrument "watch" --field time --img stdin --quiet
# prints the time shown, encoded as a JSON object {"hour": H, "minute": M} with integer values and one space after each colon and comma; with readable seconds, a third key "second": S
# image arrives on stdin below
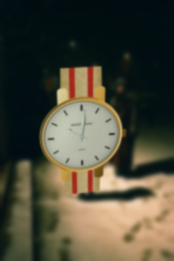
{"hour": 10, "minute": 1}
